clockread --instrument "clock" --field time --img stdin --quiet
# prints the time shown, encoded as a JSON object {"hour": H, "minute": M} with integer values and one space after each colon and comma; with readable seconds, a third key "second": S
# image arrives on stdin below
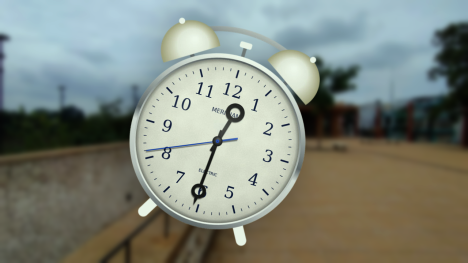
{"hour": 12, "minute": 30, "second": 41}
